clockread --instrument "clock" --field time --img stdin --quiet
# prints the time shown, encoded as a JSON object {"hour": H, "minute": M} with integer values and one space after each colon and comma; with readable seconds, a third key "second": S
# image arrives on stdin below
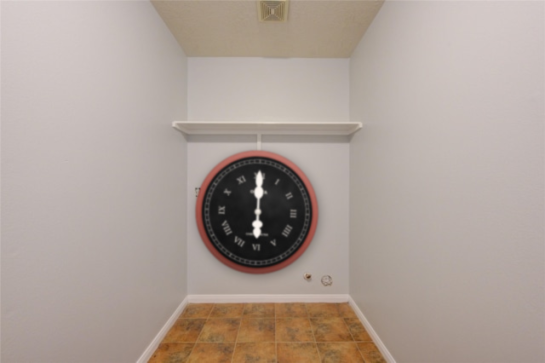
{"hour": 6, "minute": 0}
